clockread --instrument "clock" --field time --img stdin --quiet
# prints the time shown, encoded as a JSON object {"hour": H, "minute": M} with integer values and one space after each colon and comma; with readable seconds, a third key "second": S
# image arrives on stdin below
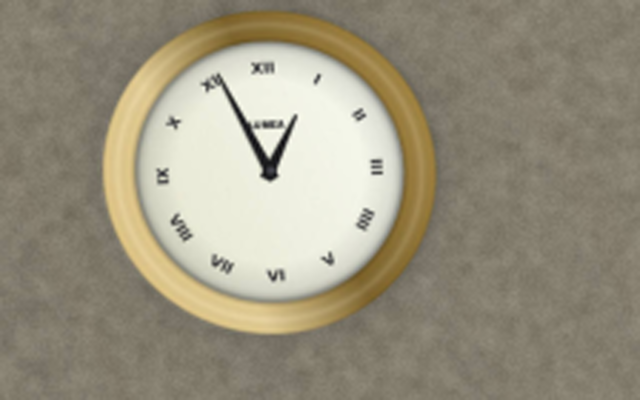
{"hour": 12, "minute": 56}
